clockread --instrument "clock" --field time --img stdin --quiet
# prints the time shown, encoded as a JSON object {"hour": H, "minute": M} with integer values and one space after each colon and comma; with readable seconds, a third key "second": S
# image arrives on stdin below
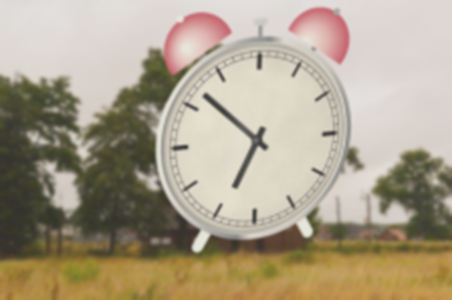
{"hour": 6, "minute": 52}
